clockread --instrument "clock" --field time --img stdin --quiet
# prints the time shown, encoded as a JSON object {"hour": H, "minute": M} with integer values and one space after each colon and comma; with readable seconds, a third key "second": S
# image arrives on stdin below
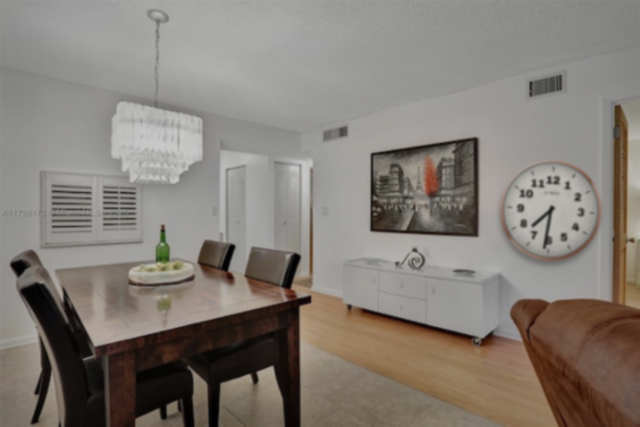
{"hour": 7, "minute": 31}
